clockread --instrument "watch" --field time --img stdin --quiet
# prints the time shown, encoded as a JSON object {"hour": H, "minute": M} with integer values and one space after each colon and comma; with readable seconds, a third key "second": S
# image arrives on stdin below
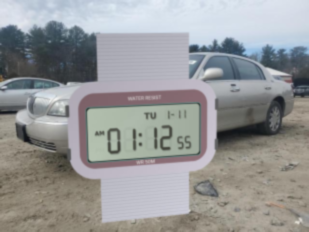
{"hour": 1, "minute": 12, "second": 55}
